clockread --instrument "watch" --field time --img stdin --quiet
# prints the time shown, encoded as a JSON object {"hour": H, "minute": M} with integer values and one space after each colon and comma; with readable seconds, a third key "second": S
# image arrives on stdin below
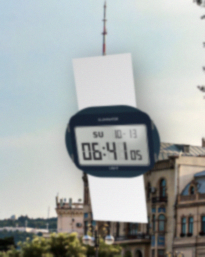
{"hour": 6, "minute": 41}
